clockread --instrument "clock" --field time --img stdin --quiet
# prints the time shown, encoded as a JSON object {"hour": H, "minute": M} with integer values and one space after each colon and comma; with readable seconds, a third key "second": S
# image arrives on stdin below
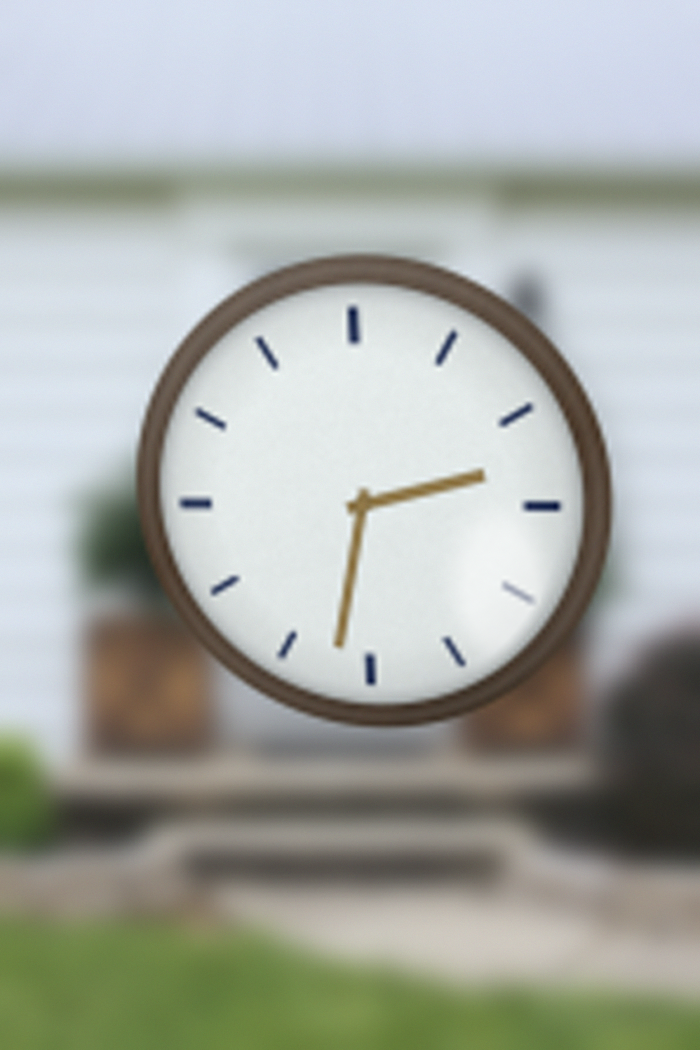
{"hour": 2, "minute": 32}
